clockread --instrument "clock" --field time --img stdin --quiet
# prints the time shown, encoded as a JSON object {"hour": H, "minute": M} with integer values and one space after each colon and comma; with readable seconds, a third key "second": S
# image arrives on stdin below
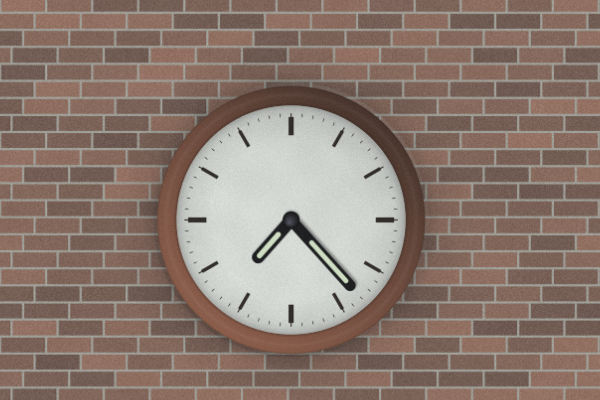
{"hour": 7, "minute": 23}
